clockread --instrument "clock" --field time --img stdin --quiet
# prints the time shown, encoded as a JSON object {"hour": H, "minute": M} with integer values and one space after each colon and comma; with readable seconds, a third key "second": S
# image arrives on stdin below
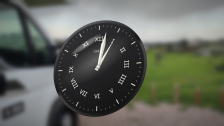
{"hour": 1, "minute": 2}
